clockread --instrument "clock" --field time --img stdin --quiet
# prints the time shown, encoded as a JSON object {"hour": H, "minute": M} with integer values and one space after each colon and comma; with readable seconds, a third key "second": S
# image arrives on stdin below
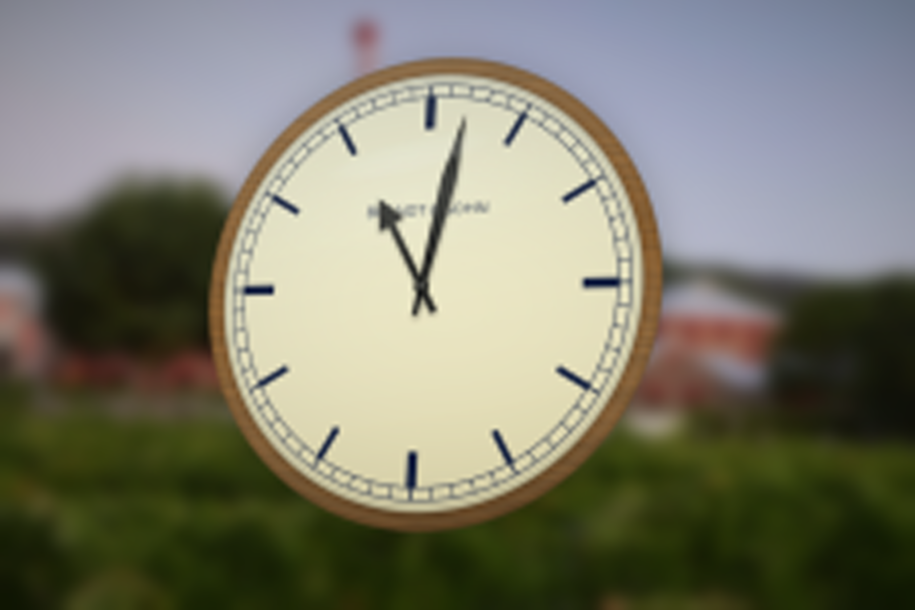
{"hour": 11, "minute": 2}
